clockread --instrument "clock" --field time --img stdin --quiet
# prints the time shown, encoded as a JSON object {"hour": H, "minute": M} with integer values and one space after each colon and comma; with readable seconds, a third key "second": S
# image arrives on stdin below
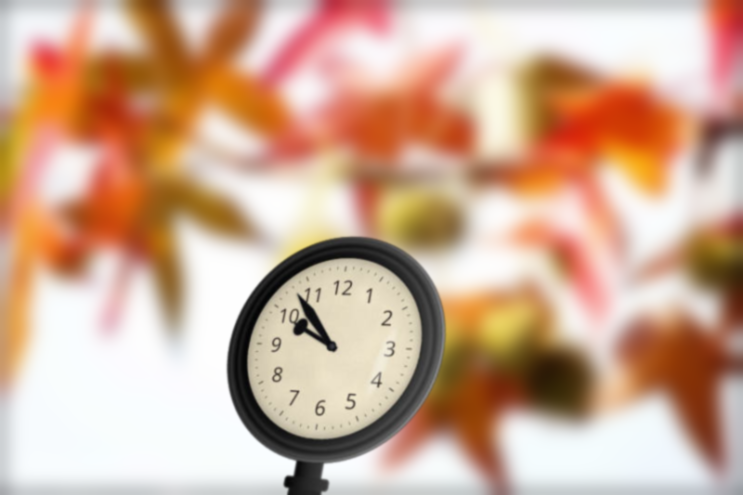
{"hour": 9, "minute": 53}
